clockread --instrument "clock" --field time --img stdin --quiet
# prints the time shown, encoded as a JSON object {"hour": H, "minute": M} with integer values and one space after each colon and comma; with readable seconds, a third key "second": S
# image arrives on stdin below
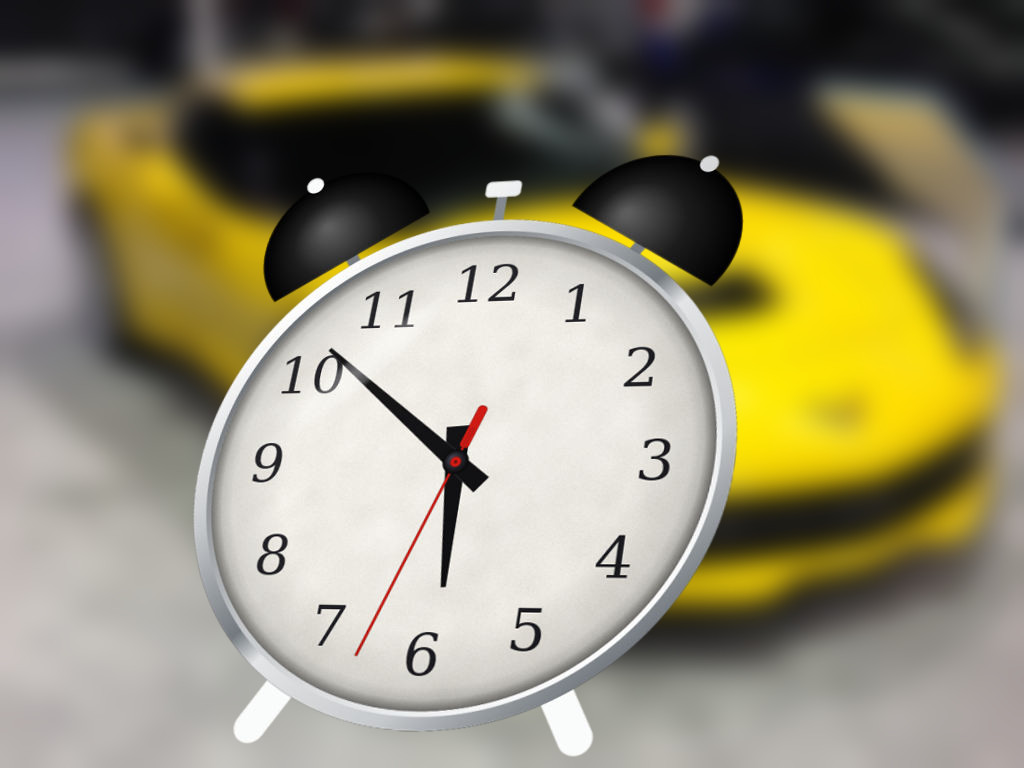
{"hour": 5, "minute": 51, "second": 33}
